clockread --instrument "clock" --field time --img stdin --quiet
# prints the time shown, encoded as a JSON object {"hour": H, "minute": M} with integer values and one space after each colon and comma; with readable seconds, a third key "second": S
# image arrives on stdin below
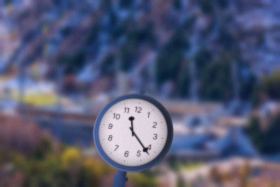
{"hour": 11, "minute": 22}
